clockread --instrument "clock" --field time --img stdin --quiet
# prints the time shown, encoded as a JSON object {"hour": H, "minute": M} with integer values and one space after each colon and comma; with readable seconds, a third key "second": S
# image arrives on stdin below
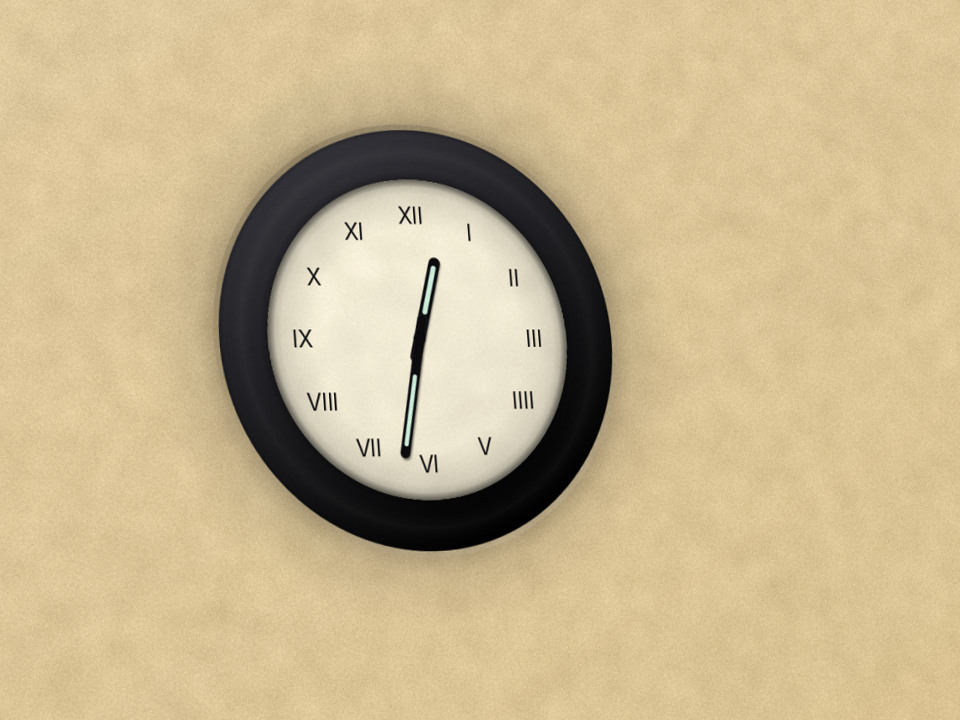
{"hour": 12, "minute": 32}
